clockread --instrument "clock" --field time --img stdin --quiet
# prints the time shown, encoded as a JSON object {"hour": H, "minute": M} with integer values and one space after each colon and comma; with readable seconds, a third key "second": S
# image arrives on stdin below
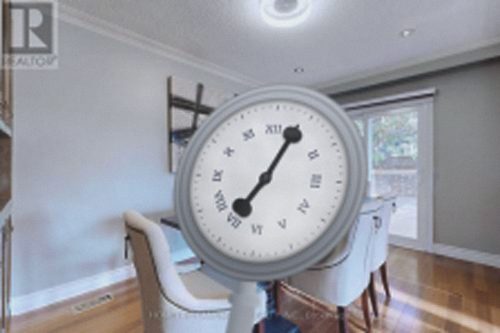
{"hour": 7, "minute": 4}
